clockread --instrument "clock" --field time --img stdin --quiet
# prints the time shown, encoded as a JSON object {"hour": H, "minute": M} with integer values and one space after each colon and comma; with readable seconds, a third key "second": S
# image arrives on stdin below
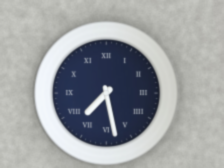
{"hour": 7, "minute": 28}
